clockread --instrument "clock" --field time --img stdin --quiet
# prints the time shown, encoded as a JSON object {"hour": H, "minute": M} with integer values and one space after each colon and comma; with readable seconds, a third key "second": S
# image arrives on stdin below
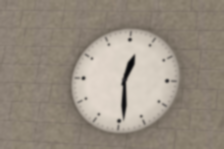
{"hour": 12, "minute": 29}
